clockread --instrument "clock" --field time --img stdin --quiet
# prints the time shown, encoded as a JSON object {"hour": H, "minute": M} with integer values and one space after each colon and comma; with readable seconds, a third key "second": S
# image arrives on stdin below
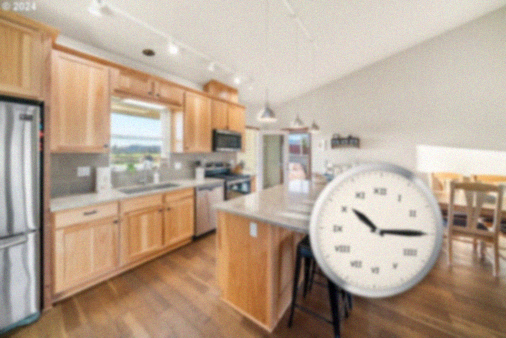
{"hour": 10, "minute": 15}
